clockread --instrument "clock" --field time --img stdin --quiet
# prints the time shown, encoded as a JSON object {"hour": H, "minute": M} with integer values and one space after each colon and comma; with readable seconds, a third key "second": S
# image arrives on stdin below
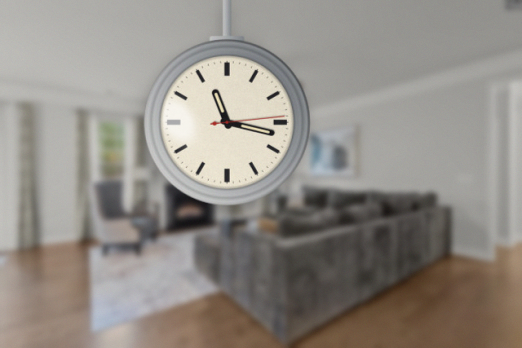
{"hour": 11, "minute": 17, "second": 14}
